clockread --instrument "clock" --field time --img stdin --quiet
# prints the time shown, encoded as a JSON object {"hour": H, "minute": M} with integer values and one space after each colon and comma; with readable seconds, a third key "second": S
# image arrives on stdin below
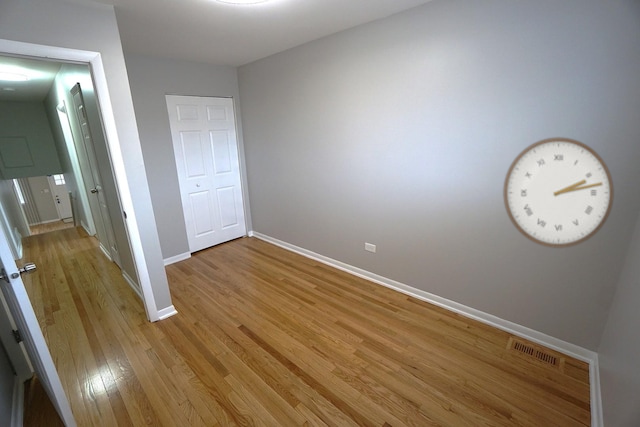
{"hour": 2, "minute": 13}
